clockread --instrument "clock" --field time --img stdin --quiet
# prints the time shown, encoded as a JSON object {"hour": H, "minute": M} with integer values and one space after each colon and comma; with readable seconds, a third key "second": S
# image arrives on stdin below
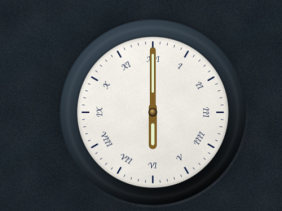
{"hour": 6, "minute": 0}
